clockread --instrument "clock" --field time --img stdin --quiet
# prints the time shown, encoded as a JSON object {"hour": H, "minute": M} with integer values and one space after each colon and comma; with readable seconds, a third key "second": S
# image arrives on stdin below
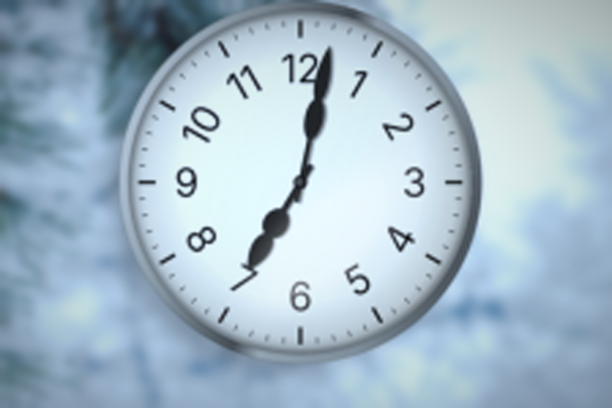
{"hour": 7, "minute": 2}
